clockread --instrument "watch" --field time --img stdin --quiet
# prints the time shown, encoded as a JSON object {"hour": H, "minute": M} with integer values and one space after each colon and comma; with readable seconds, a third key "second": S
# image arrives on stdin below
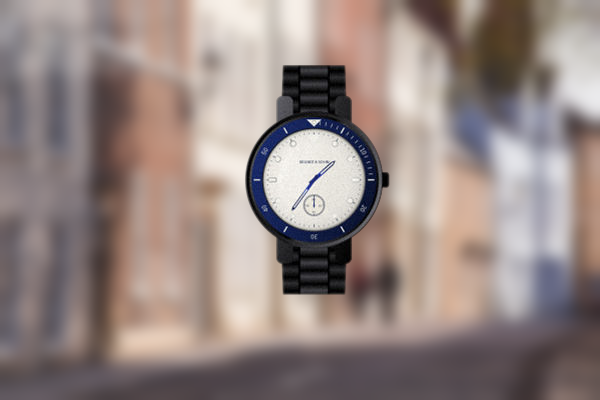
{"hour": 1, "minute": 36}
